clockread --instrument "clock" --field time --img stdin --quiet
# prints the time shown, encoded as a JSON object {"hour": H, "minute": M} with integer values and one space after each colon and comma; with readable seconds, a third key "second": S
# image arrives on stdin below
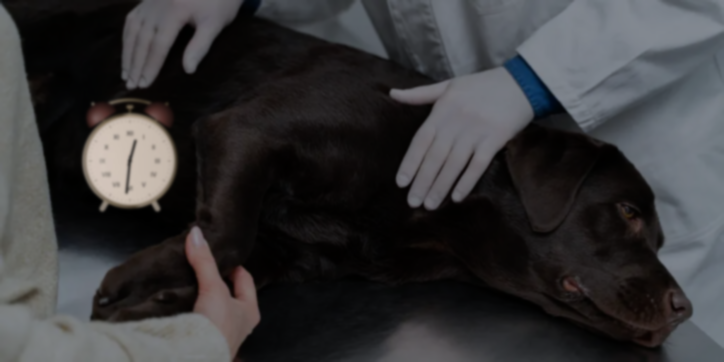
{"hour": 12, "minute": 31}
